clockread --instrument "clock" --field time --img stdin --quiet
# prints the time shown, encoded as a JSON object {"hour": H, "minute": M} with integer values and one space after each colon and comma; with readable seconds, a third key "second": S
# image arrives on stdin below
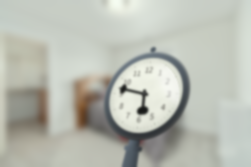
{"hour": 5, "minute": 47}
